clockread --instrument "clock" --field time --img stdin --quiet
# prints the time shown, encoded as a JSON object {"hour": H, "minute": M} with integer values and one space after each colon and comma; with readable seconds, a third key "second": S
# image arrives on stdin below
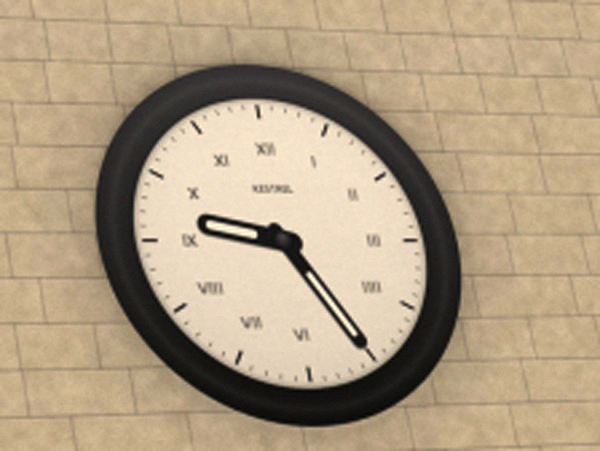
{"hour": 9, "minute": 25}
